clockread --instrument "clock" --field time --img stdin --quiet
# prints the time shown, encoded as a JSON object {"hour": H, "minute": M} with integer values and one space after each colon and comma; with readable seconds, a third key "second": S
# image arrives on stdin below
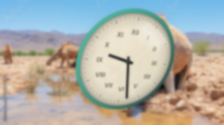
{"hour": 9, "minute": 28}
